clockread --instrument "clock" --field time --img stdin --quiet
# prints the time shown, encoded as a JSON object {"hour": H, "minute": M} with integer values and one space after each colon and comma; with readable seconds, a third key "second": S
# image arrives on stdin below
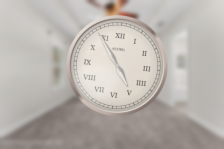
{"hour": 4, "minute": 54}
